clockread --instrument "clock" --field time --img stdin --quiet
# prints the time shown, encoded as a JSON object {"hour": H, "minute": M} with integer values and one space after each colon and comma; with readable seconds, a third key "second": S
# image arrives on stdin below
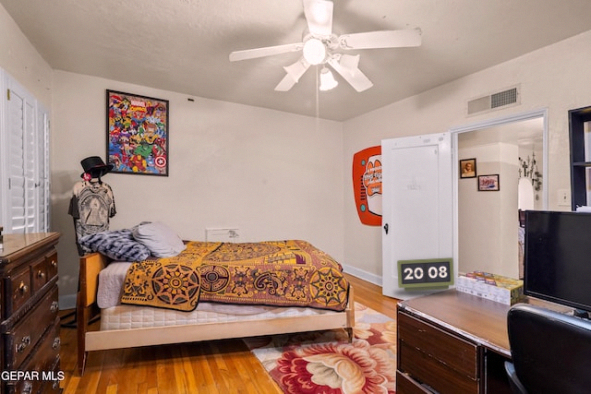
{"hour": 20, "minute": 8}
